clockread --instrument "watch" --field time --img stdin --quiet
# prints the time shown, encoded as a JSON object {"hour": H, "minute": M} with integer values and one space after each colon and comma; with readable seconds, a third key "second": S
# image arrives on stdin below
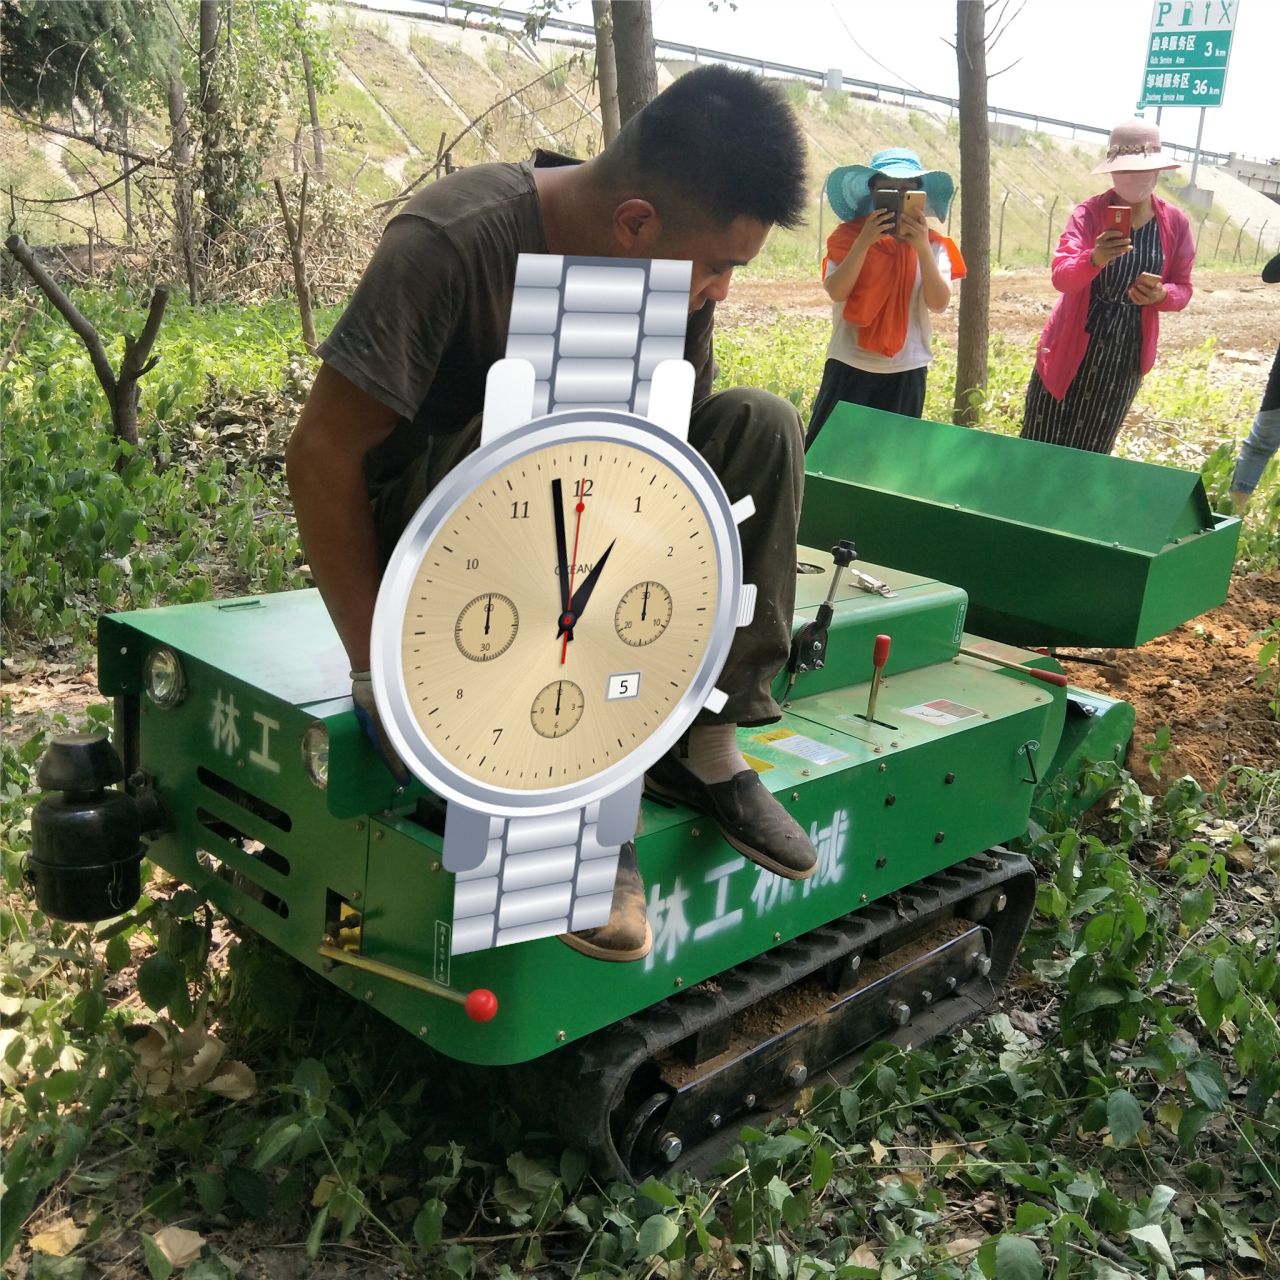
{"hour": 12, "minute": 58}
